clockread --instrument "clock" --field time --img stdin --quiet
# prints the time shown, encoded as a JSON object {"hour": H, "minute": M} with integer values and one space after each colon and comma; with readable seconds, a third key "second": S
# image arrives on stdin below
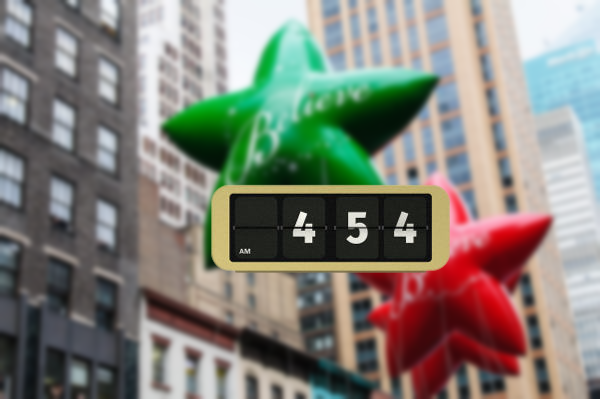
{"hour": 4, "minute": 54}
